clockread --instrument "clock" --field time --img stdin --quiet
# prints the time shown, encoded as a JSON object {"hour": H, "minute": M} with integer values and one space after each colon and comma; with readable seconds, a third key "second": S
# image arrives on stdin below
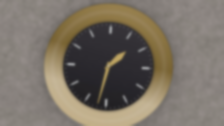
{"hour": 1, "minute": 32}
